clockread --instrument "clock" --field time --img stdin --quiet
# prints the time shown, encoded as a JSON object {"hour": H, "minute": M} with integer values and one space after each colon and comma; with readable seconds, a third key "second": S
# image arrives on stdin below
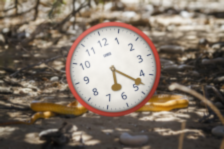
{"hour": 6, "minute": 23}
